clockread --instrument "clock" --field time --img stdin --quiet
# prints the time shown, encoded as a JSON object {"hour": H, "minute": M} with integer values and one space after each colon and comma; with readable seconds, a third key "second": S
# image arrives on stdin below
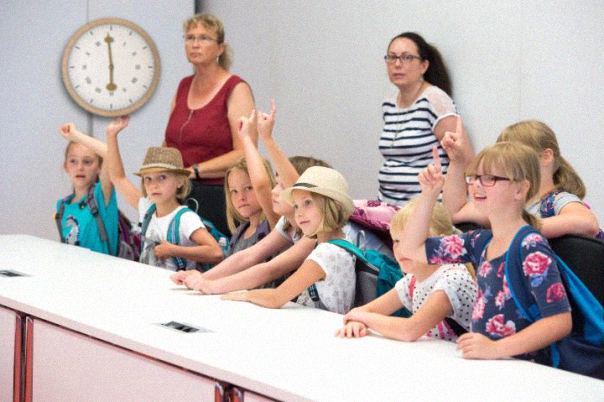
{"hour": 5, "minute": 59}
